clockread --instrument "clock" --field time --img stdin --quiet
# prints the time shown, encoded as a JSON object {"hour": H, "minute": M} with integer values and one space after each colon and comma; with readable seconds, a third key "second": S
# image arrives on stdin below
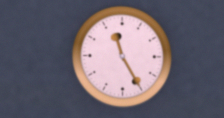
{"hour": 11, "minute": 25}
